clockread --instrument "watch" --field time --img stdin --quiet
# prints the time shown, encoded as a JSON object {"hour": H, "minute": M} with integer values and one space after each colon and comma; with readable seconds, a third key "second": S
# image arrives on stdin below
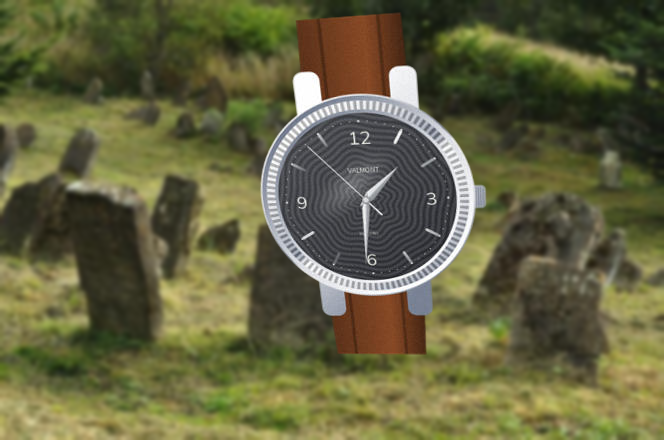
{"hour": 1, "minute": 30, "second": 53}
